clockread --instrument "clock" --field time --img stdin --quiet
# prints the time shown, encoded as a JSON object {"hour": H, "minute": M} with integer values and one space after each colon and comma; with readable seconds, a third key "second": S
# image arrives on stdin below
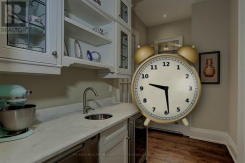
{"hour": 9, "minute": 29}
